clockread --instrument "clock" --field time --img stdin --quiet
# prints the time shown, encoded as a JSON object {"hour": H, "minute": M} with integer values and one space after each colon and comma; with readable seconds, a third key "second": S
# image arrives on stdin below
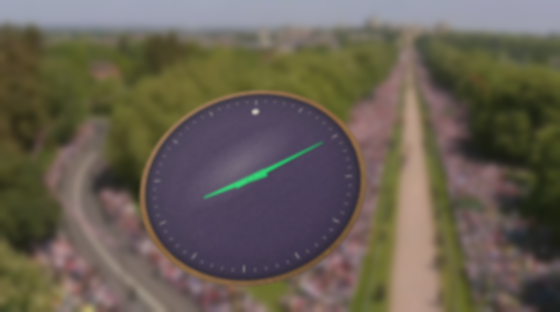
{"hour": 8, "minute": 10}
